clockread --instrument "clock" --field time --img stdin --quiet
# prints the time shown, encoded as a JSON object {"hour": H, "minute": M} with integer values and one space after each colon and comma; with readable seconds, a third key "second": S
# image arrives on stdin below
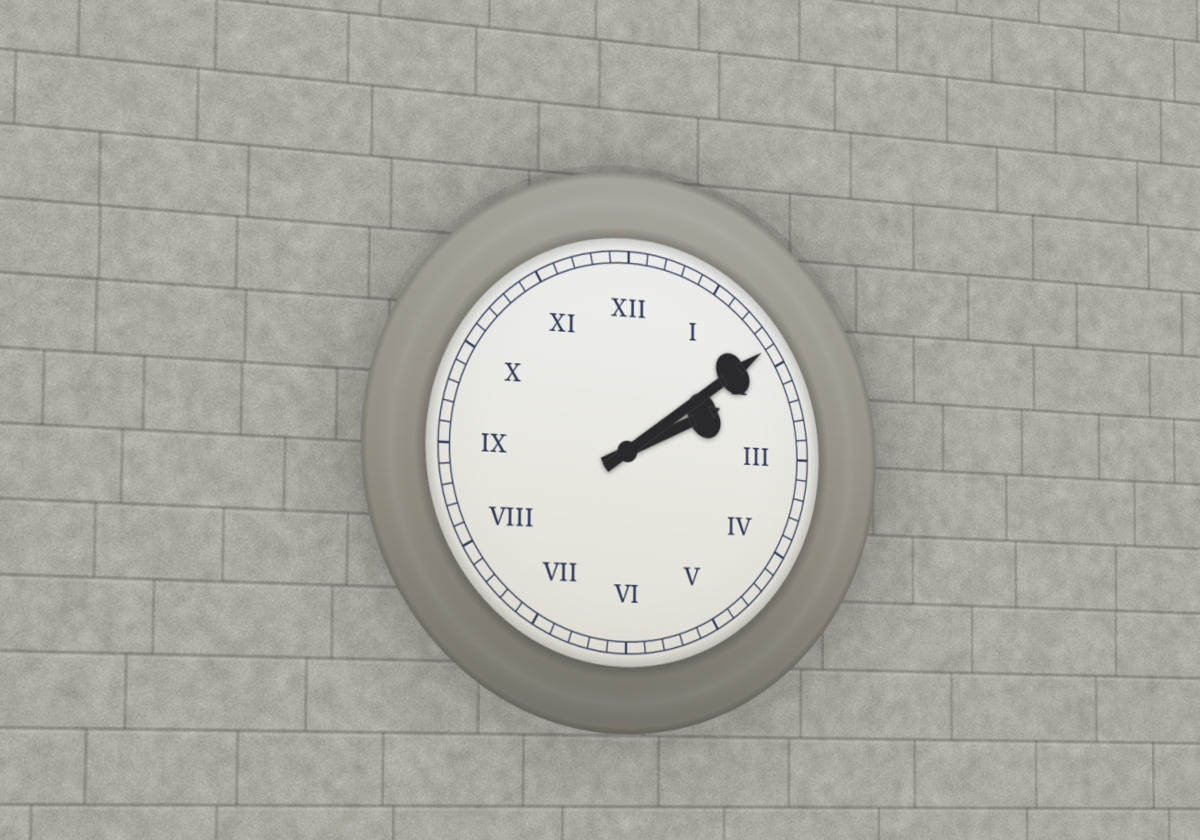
{"hour": 2, "minute": 9}
